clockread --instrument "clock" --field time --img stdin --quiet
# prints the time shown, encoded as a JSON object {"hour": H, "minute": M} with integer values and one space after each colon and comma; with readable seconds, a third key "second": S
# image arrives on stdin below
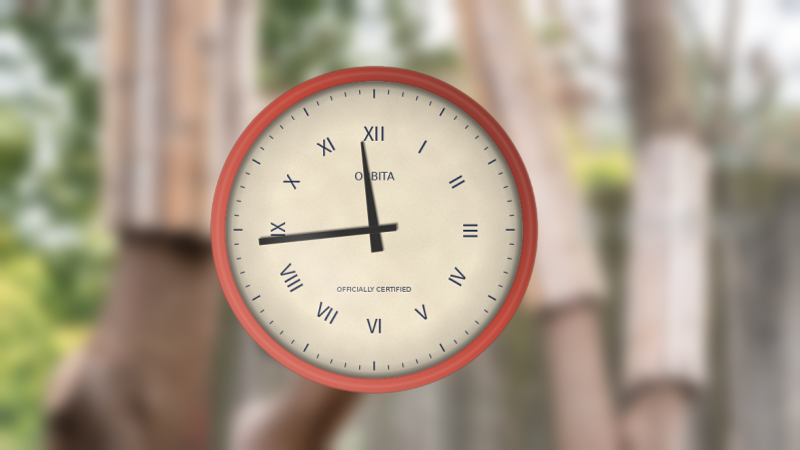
{"hour": 11, "minute": 44}
